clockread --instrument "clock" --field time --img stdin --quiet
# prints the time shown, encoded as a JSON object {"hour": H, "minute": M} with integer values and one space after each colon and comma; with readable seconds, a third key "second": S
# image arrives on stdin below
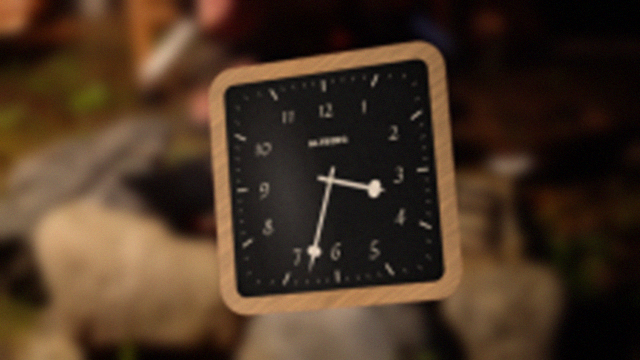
{"hour": 3, "minute": 33}
